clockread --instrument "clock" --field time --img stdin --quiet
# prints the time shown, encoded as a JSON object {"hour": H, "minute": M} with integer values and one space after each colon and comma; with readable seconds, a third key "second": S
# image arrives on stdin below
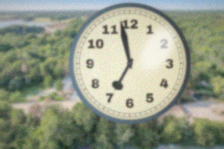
{"hour": 6, "minute": 58}
